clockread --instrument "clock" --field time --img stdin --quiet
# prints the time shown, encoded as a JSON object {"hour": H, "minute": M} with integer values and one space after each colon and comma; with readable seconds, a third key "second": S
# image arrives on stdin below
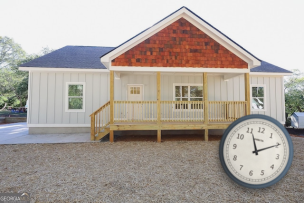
{"hour": 11, "minute": 10}
